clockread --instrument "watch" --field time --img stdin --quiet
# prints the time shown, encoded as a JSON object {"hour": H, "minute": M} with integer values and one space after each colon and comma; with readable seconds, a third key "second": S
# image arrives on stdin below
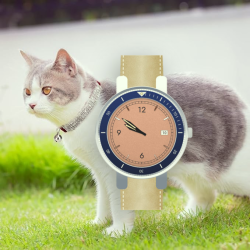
{"hour": 9, "minute": 51}
